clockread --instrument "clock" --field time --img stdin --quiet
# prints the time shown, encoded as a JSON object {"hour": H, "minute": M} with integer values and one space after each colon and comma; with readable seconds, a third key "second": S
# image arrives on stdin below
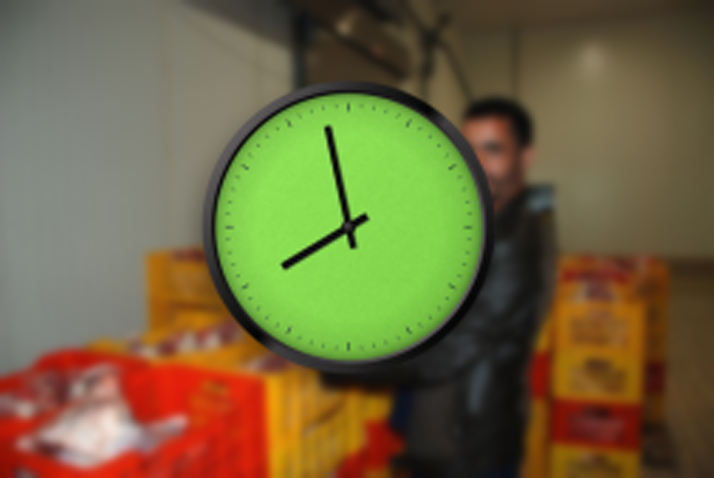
{"hour": 7, "minute": 58}
